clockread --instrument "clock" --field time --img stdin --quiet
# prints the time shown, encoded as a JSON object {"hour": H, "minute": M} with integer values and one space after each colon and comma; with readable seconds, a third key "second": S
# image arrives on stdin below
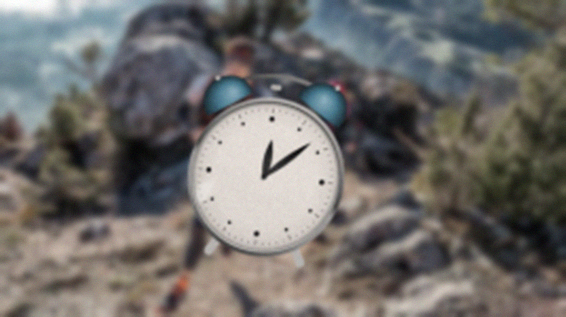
{"hour": 12, "minute": 8}
